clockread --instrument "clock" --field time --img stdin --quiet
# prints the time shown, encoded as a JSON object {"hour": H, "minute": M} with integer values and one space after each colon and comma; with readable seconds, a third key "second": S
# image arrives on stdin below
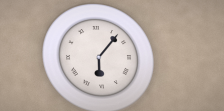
{"hour": 6, "minute": 7}
